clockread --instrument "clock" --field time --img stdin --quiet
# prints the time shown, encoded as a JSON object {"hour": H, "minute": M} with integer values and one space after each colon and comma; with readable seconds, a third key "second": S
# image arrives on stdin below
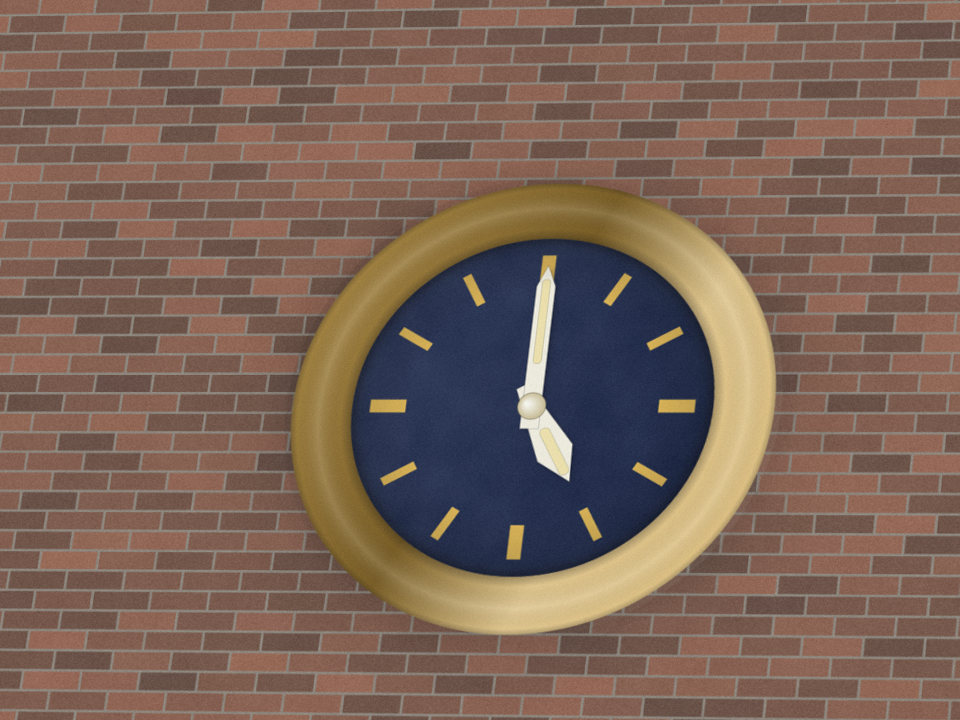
{"hour": 5, "minute": 0}
